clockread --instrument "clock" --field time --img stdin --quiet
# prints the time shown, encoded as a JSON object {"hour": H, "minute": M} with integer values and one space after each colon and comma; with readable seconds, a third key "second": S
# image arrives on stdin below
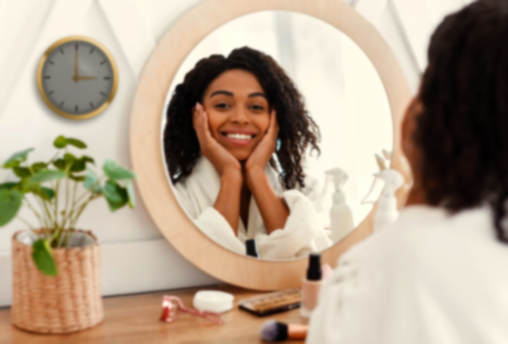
{"hour": 3, "minute": 0}
